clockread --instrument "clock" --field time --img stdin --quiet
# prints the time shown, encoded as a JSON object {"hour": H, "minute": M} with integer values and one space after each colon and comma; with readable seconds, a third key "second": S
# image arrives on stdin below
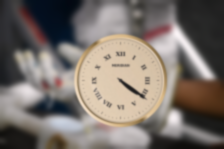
{"hour": 4, "minute": 21}
